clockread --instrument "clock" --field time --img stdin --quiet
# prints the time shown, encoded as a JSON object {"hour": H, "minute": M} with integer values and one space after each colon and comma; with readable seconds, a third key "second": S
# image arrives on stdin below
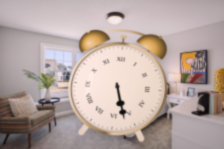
{"hour": 5, "minute": 27}
